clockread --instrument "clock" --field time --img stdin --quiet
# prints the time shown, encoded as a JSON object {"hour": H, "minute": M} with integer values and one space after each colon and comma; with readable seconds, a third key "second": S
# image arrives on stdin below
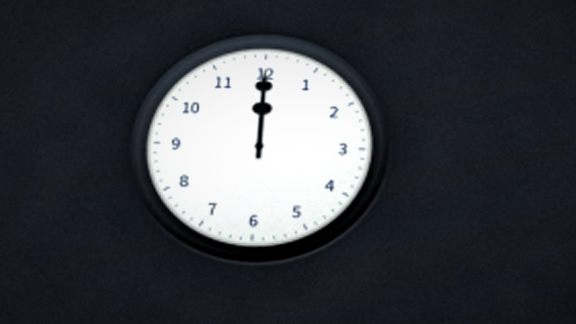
{"hour": 12, "minute": 0}
